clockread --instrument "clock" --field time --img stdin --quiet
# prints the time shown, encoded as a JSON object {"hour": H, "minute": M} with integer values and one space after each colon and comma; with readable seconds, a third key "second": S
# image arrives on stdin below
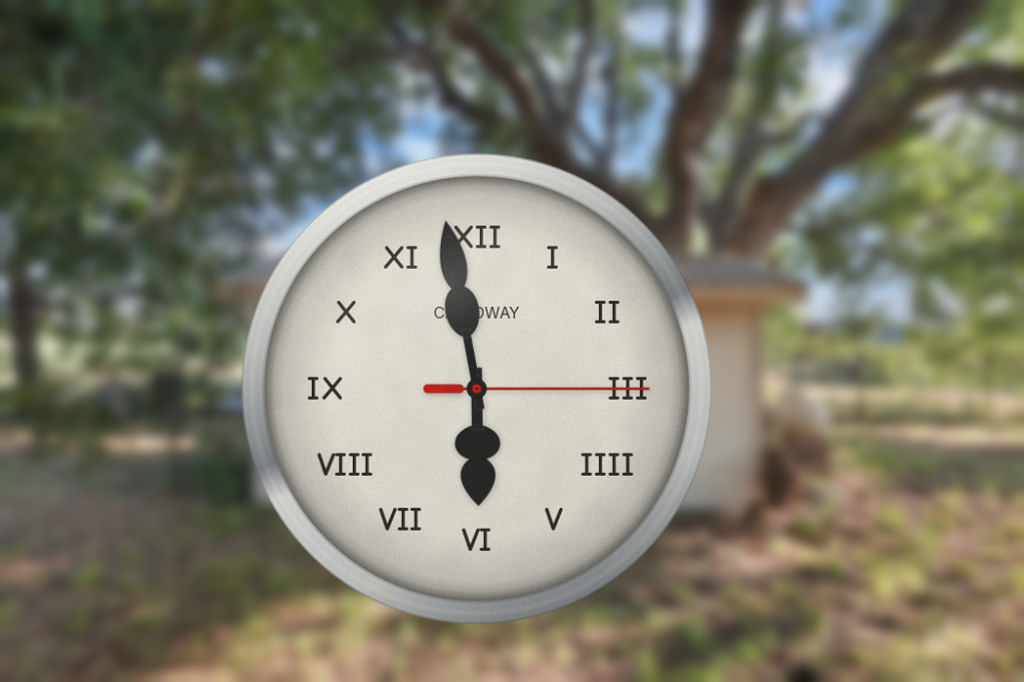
{"hour": 5, "minute": 58, "second": 15}
